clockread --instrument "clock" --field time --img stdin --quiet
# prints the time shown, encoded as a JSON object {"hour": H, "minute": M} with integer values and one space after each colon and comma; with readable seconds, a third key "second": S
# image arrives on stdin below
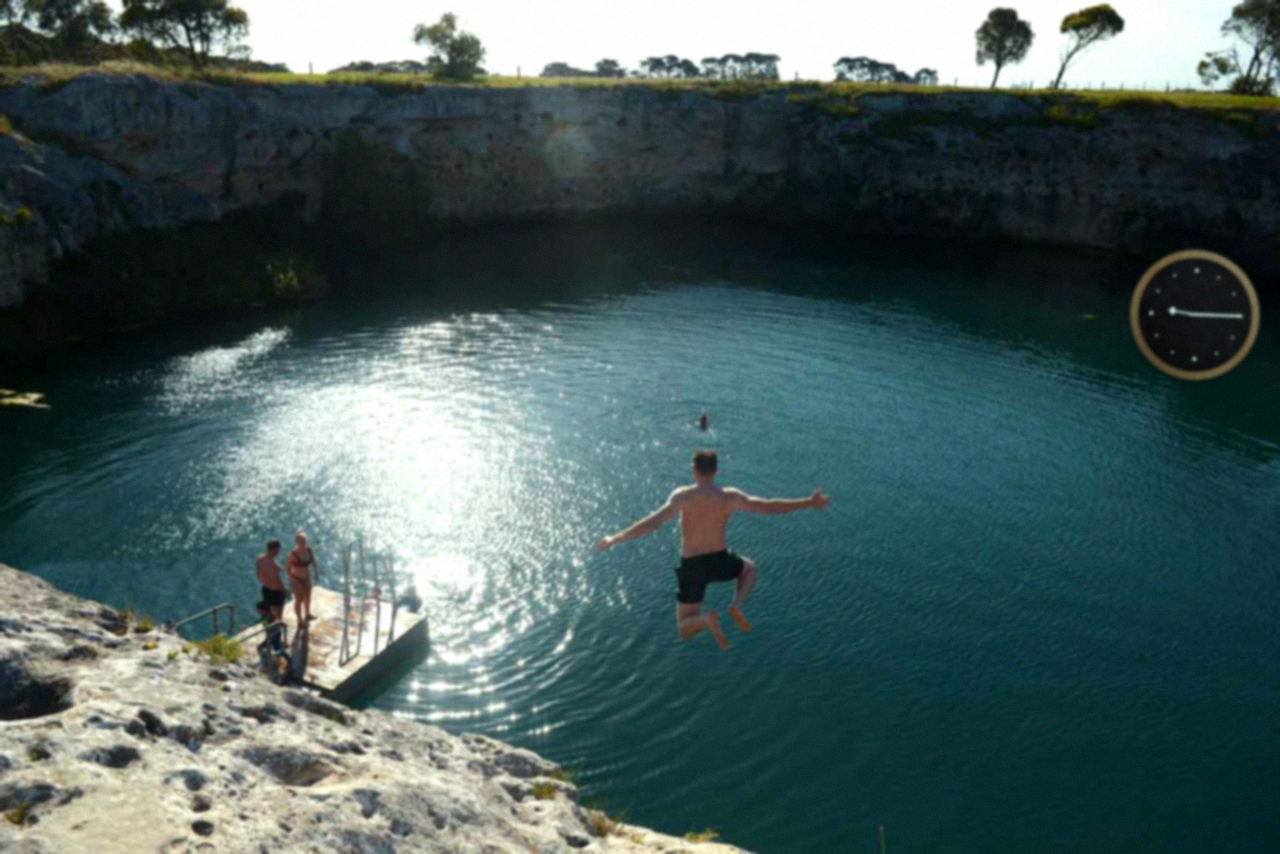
{"hour": 9, "minute": 15}
